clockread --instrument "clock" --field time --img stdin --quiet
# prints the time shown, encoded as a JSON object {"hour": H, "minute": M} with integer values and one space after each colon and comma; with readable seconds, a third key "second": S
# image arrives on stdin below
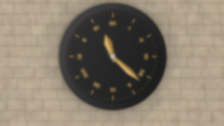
{"hour": 11, "minute": 22}
